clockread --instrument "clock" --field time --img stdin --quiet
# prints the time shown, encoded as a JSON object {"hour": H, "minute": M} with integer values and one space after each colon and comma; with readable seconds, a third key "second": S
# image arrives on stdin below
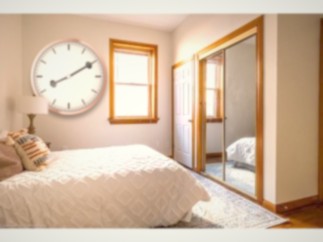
{"hour": 8, "minute": 10}
